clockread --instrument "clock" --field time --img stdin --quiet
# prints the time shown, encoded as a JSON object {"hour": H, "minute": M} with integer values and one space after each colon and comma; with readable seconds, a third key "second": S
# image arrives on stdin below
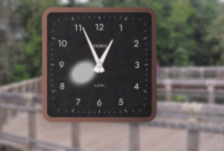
{"hour": 12, "minute": 56}
